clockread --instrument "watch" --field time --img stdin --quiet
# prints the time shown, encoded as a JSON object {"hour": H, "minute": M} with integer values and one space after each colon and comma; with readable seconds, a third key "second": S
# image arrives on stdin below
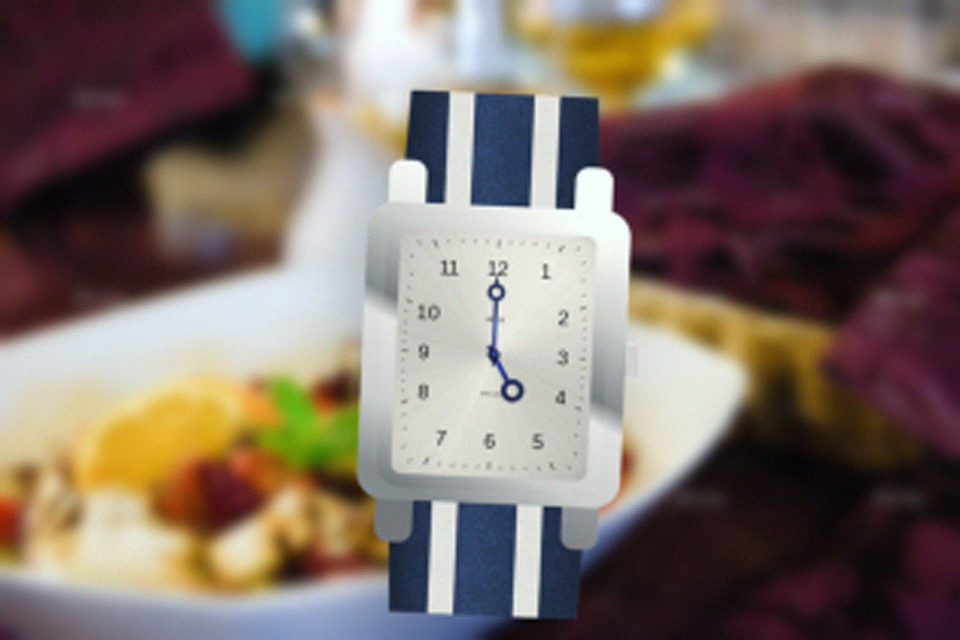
{"hour": 5, "minute": 0}
